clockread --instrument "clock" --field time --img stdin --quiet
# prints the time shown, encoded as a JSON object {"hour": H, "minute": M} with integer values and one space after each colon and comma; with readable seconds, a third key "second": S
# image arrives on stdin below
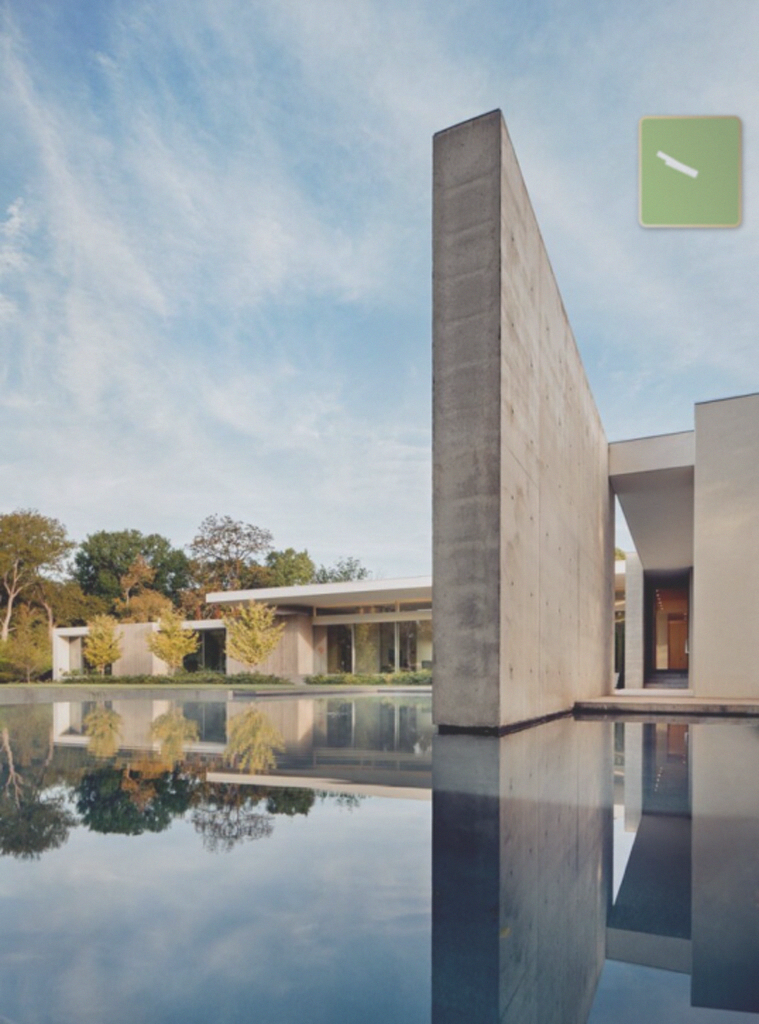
{"hour": 9, "minute": 50}
